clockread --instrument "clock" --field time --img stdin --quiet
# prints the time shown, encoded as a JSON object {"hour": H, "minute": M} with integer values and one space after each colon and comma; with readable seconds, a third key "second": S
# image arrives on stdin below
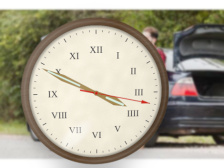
{"hour": 3, "minute": 49, "second": 17}
